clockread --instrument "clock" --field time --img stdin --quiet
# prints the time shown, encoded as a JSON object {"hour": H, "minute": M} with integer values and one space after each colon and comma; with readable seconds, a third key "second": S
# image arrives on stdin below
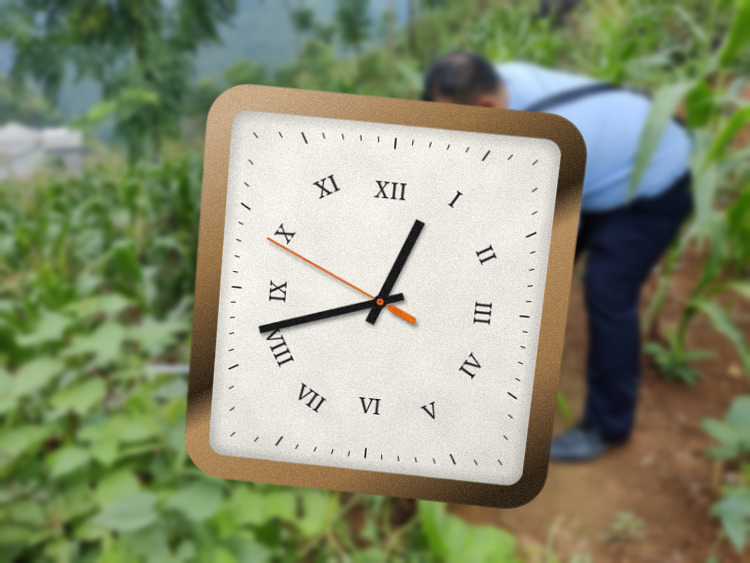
{"hour": 12, "minute": 41, "second": 49}
